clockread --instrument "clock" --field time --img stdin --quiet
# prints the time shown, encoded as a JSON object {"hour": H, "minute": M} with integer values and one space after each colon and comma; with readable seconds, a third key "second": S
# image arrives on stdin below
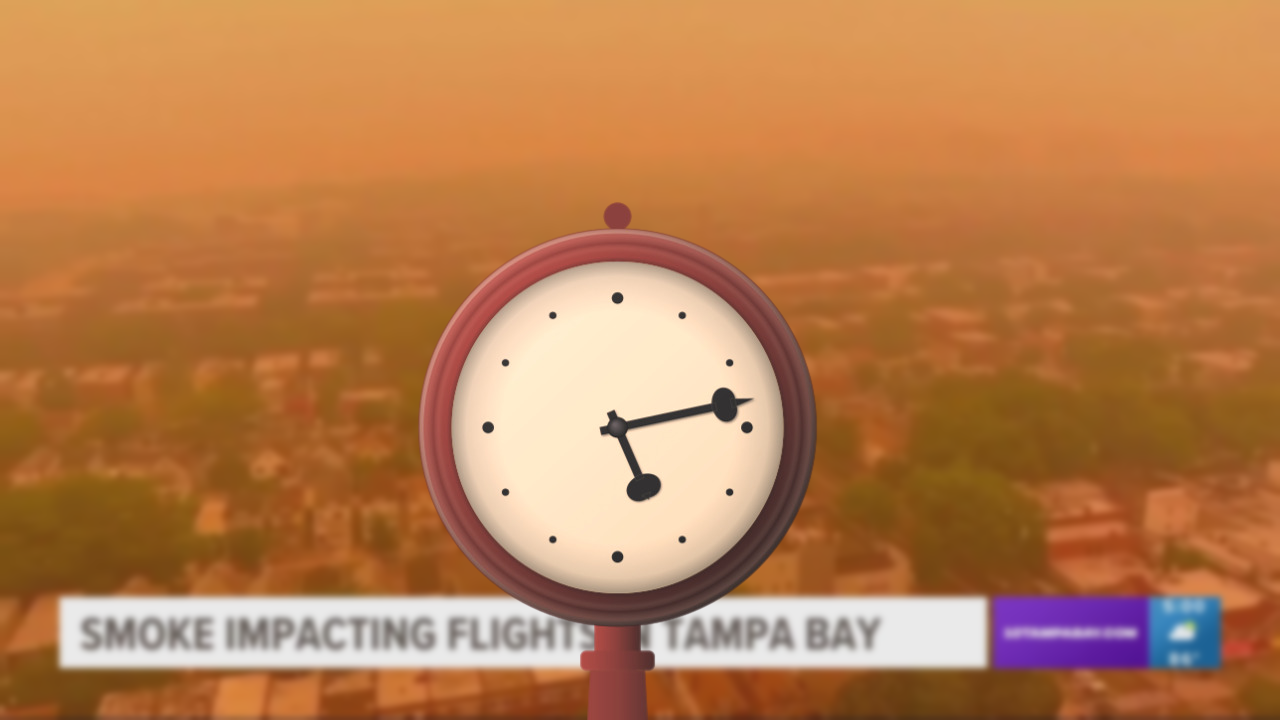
{"hour": 5, "minute": 13}
